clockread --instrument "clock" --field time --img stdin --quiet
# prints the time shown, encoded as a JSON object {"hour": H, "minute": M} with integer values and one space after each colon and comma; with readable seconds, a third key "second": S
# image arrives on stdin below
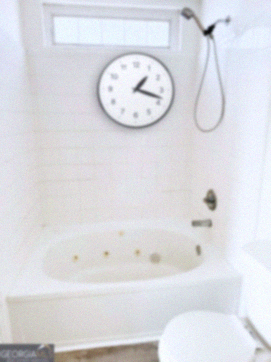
{"hour": 1, "minute": 18}
